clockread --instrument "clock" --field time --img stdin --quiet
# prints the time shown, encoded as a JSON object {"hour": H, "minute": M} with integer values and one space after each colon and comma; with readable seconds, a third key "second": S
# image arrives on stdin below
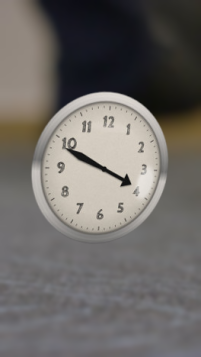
{"hour": 3, "minute": 49}
